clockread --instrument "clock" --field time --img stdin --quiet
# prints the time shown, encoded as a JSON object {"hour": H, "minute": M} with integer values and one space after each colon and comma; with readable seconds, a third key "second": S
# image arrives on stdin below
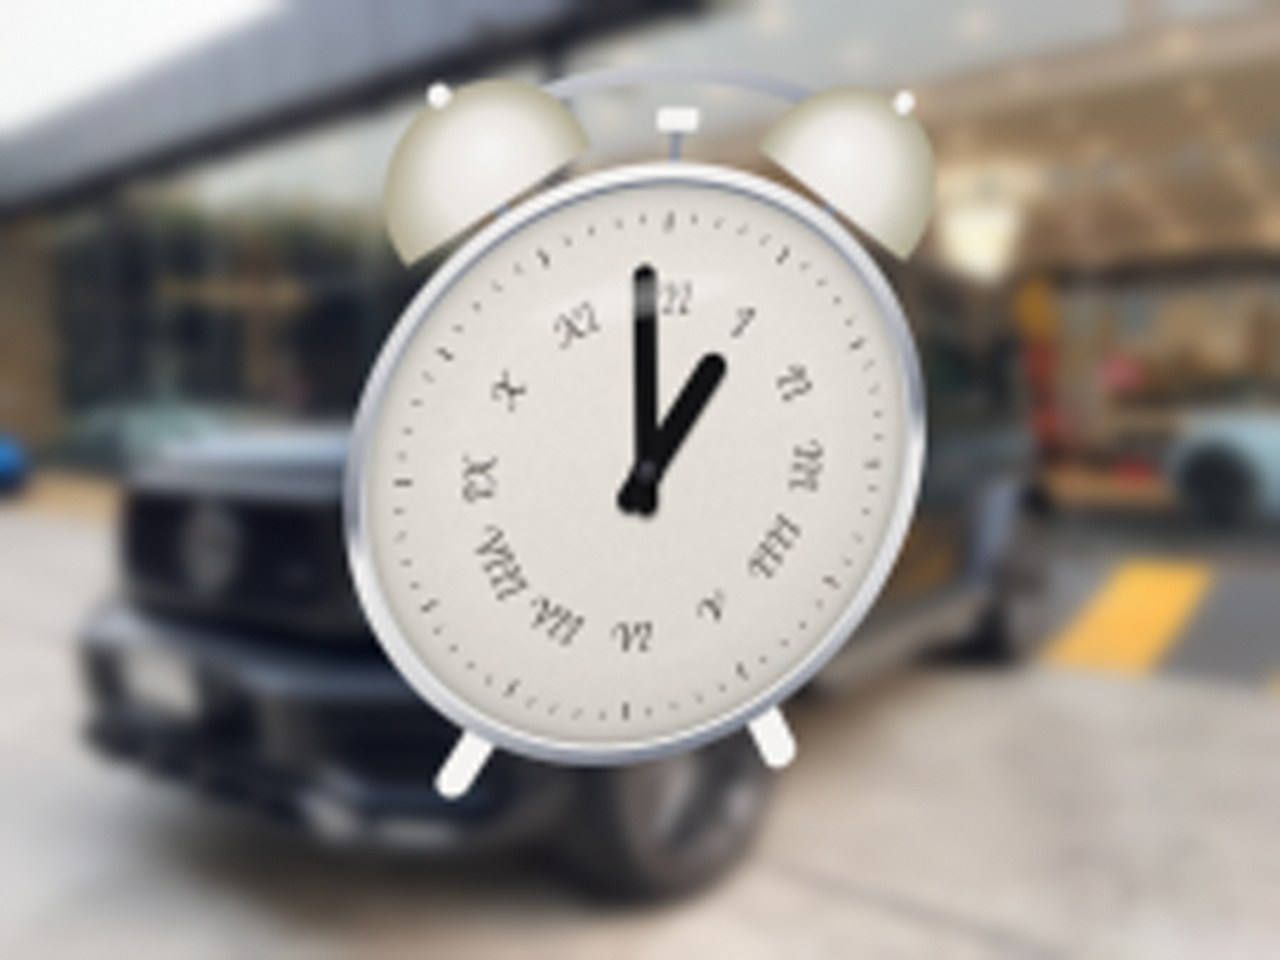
{"hour": 12, "minute": 59}
